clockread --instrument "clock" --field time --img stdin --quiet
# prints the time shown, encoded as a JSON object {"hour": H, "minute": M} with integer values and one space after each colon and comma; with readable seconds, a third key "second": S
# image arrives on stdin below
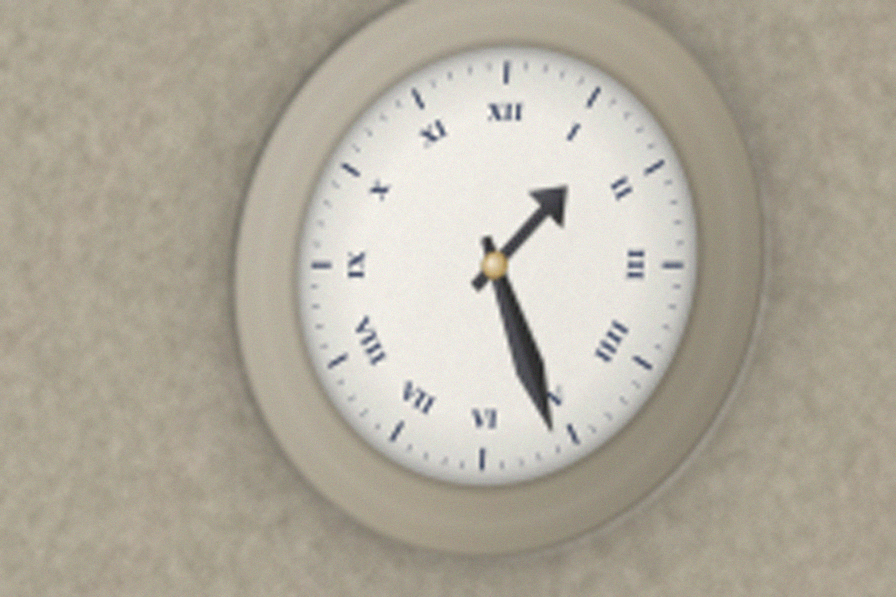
{"hour": 1, "minute": 26}
